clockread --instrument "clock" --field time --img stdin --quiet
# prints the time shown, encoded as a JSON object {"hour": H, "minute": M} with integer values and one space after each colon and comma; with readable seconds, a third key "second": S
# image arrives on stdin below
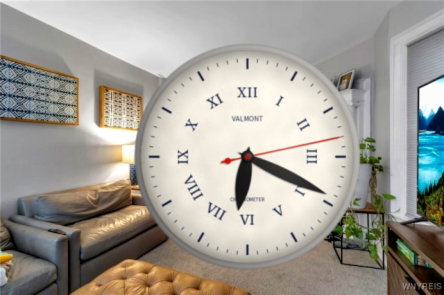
{"hour": 6, "minute": 19, "second": 13}
